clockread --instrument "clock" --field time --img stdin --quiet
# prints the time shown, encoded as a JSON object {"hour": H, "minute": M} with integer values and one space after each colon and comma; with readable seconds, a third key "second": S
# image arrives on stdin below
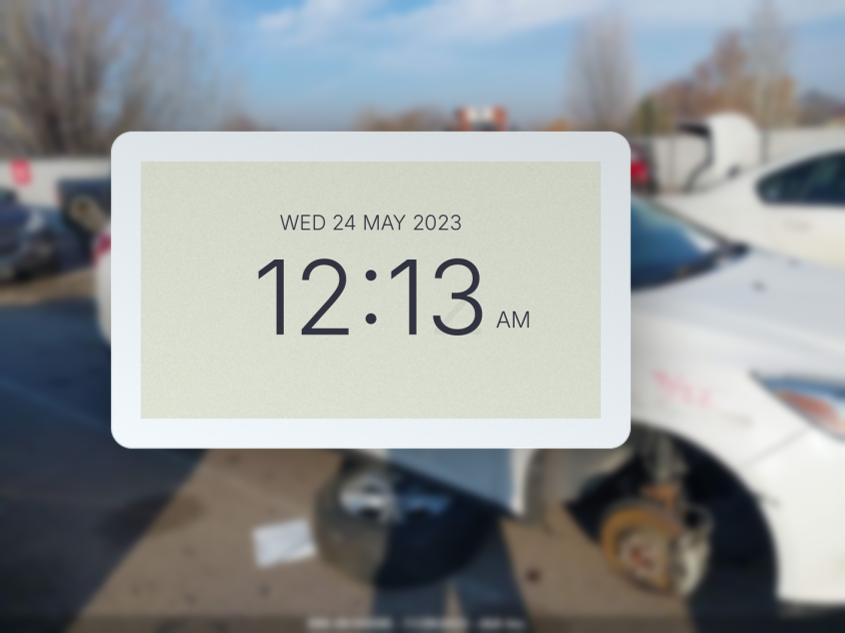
{"hour": 12, "minute": 13}
